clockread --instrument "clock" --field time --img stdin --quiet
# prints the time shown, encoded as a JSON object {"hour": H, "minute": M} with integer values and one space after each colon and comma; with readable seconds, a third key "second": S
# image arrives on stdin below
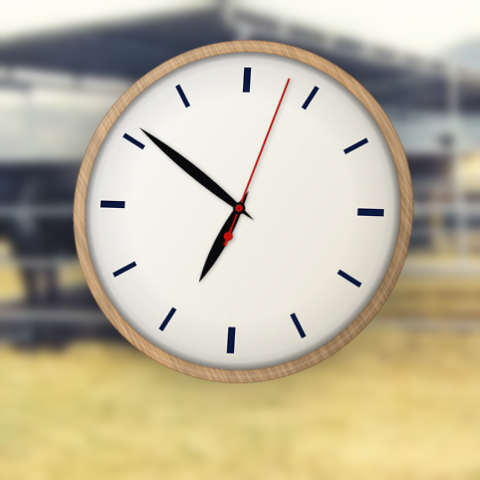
{"hour": 6, "minute": 51, "second": 3}
